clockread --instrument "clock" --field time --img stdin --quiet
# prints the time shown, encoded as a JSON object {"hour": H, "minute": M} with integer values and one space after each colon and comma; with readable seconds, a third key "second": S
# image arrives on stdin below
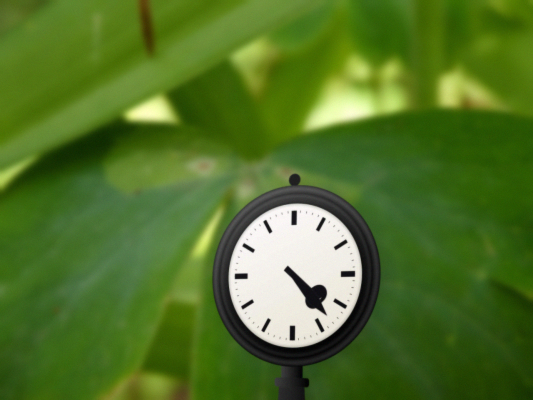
{"hour": 4, "minute": 23}
